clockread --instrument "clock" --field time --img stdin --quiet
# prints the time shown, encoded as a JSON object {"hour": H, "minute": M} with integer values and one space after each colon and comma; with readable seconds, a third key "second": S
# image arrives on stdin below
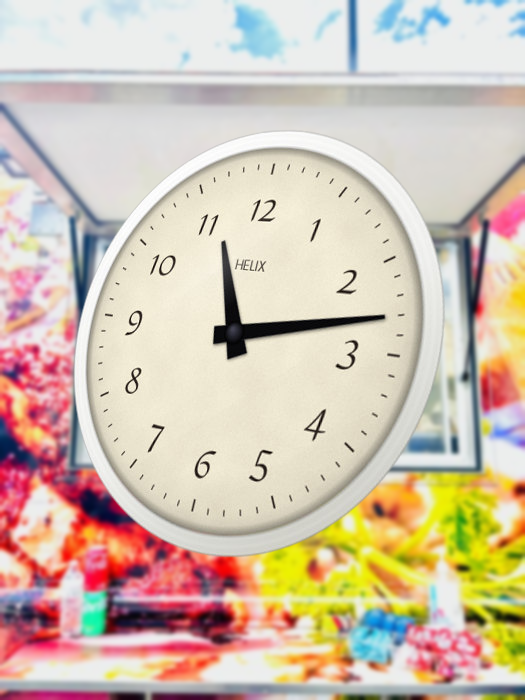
{"hour": 11, "minute": 13}
